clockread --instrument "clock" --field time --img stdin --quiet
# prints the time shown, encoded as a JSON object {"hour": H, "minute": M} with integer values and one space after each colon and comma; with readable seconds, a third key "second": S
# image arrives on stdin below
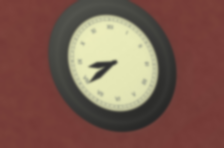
{"hour": 8, "minute": 39}
